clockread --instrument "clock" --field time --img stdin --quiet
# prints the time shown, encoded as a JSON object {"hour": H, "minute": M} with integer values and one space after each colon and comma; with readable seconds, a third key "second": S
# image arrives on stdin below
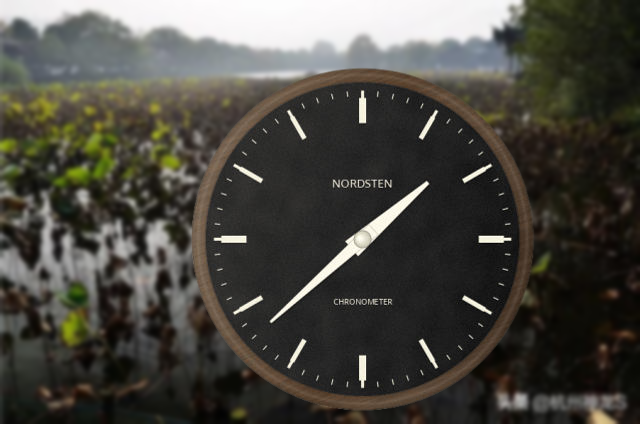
{"hour": 1, "minute": 38}
